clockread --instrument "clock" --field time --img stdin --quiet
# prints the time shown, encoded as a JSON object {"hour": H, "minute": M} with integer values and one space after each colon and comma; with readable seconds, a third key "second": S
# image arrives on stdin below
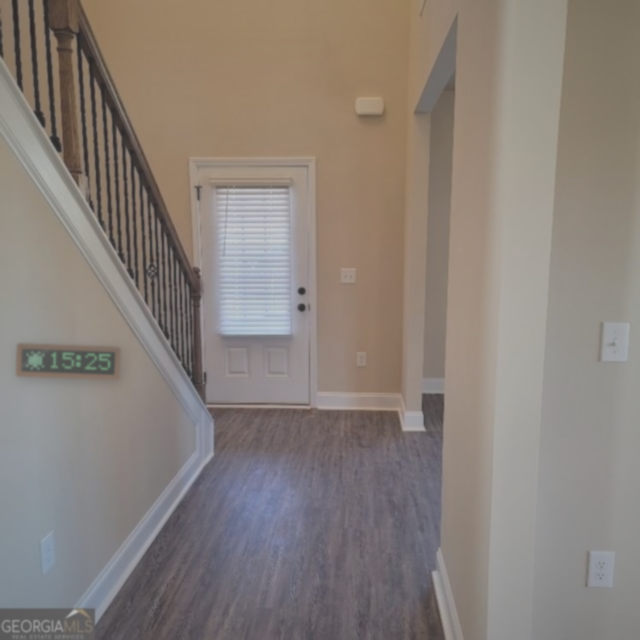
{"hour": 15, "minute": 25}
